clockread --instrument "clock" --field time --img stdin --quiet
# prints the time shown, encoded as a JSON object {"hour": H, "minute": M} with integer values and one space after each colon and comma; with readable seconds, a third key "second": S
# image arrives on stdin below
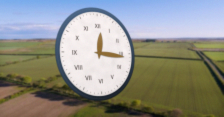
{"hour": 12, "minute": 16}
